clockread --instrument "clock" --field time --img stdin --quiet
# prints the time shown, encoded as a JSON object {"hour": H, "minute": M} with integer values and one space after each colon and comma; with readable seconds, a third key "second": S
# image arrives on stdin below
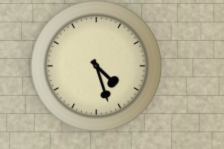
{"hour": 4, "minute": 27}
